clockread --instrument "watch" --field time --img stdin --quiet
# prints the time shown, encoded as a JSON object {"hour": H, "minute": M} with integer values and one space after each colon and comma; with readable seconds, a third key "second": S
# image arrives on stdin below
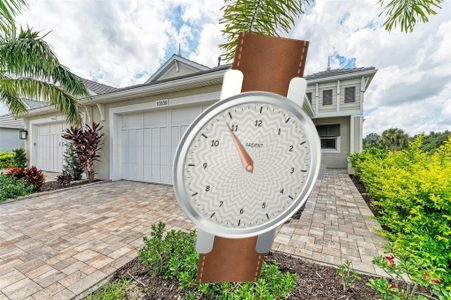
{"hour": 10, "minute": 54}
